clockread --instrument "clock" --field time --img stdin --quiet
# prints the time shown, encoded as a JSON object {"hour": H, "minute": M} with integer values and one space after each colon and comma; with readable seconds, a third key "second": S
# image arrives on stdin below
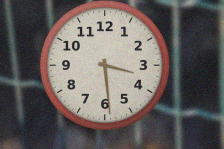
{"hour": 3, "minute": 29}
